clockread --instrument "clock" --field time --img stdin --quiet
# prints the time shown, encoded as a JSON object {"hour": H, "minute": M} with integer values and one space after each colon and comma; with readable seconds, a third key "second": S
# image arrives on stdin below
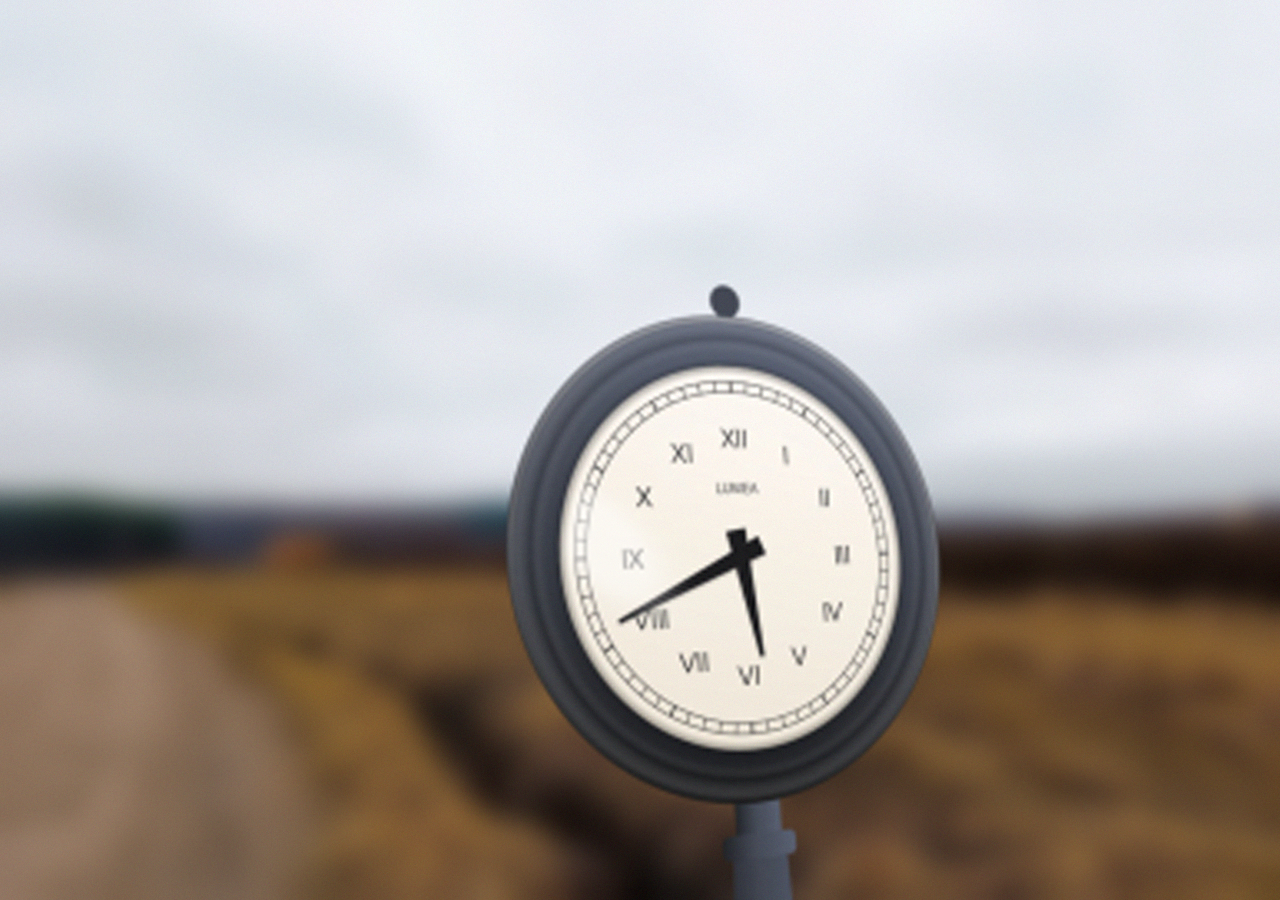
{"hour": 5, "minute": 41}
